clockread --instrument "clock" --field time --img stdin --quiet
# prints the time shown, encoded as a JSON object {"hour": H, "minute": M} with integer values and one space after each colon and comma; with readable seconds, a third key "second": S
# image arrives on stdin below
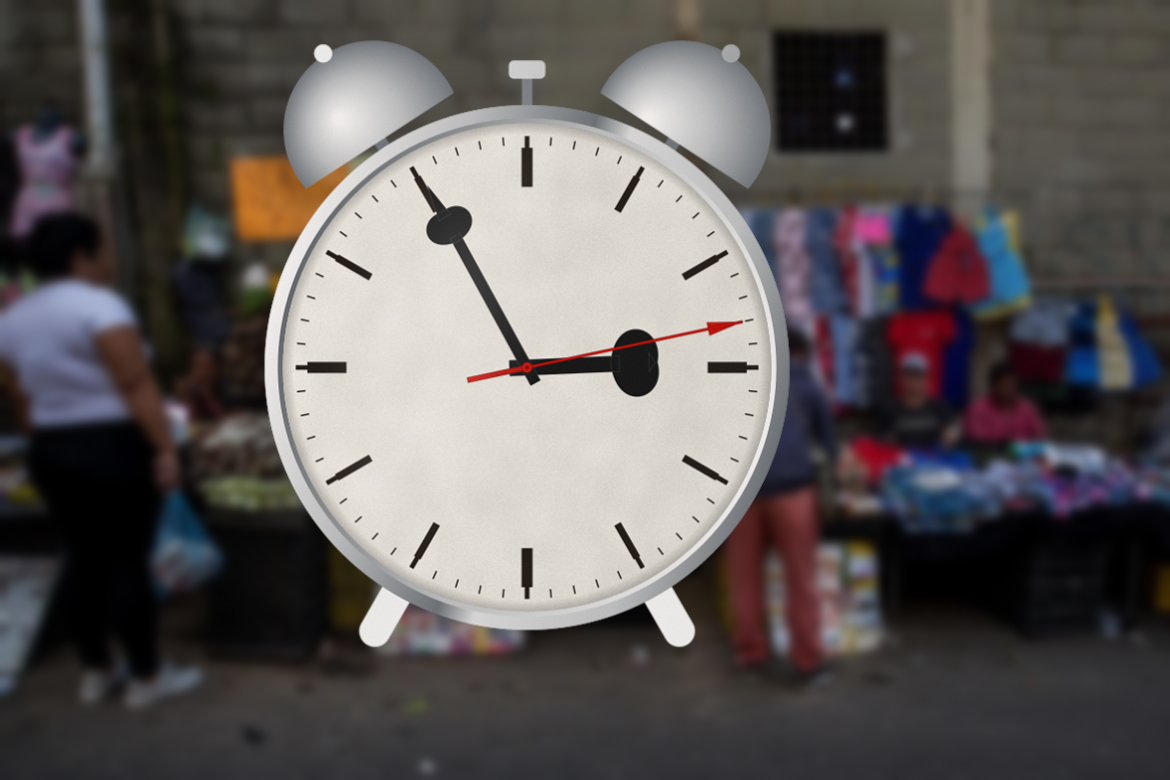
{"hour": 2, "minute": 55, "second": 13}
